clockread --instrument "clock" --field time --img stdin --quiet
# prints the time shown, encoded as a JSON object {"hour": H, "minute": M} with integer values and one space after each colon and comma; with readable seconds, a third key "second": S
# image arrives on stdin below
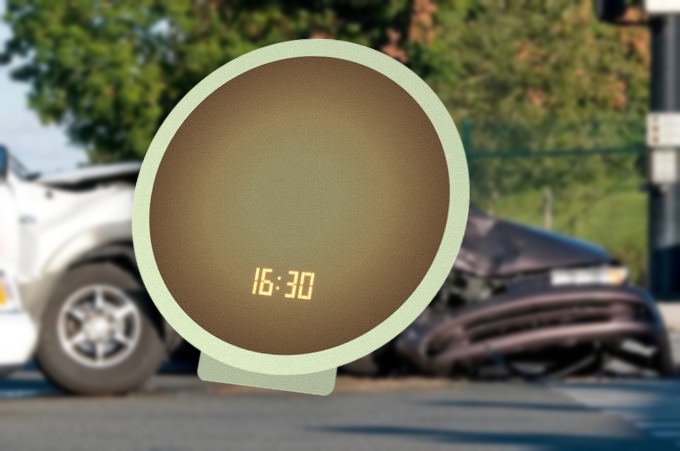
{"hour": 16, "minute": 30}
